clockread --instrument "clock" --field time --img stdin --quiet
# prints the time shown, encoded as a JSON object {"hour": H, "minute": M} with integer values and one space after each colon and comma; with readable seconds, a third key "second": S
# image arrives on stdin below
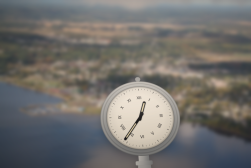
{"hour": 12, "minute": 36}
